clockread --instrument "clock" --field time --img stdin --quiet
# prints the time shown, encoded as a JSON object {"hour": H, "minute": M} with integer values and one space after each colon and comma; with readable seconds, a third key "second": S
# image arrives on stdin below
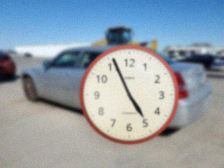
{"hour": 4, "minute": 56}
